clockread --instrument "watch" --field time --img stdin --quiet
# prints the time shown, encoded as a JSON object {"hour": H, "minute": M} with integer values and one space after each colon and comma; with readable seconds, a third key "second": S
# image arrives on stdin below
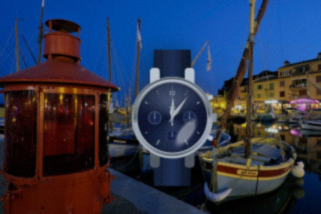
{"hour": 12, "minute": 6}
